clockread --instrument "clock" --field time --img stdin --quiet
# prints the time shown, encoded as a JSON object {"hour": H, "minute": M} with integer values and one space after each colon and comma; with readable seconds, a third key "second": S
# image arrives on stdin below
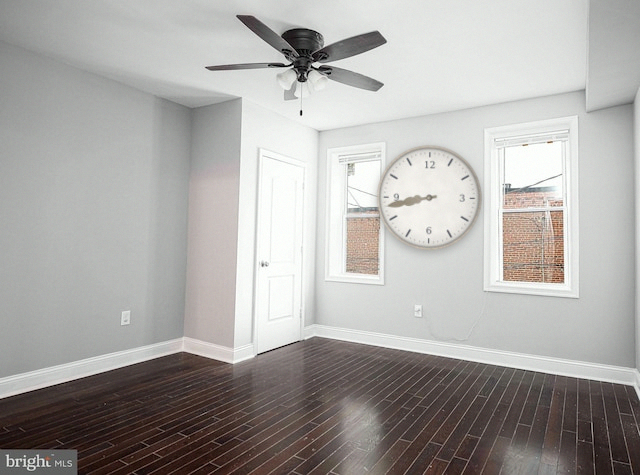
{"hour": 8, "minute": 43}
